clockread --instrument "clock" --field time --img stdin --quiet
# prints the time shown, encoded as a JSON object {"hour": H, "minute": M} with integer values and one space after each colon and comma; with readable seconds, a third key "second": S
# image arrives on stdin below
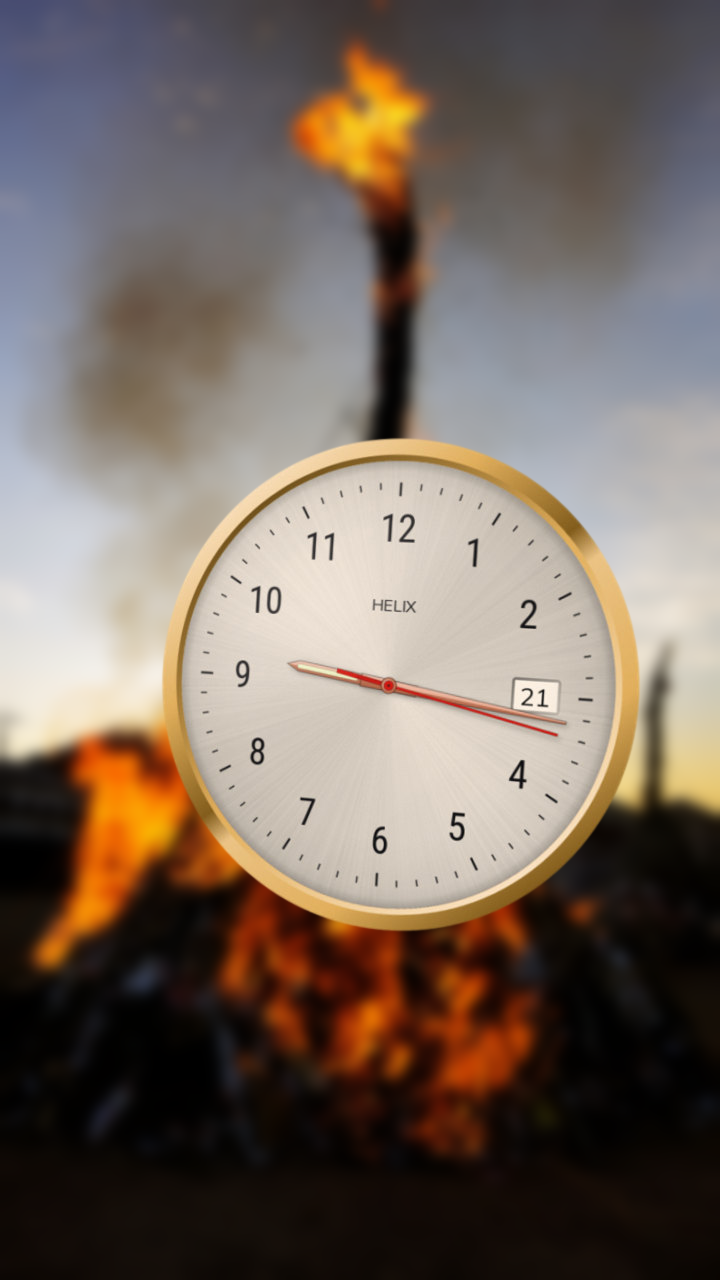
{"hour": 9, "minute": 16, "second": 17}
